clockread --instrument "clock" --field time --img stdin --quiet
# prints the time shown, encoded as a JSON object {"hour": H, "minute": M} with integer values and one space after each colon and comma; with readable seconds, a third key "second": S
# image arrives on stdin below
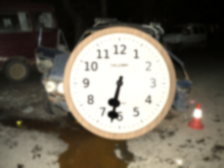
{"hour": 6, "minute": 32}
